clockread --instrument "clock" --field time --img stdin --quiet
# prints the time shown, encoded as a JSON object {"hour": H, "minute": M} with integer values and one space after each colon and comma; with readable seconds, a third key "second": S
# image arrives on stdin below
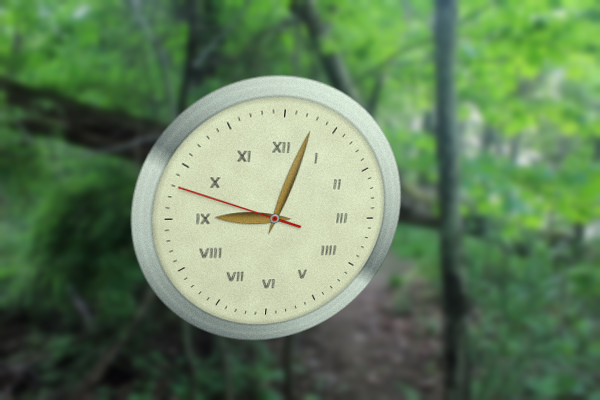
{"hour": 9, "minute": 2, "second": 48}
